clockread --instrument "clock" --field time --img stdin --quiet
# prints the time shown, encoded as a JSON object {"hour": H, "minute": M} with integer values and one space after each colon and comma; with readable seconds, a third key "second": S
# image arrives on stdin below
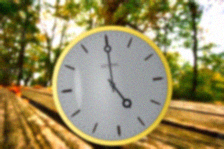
{"hour": 5, "minute": 0}
